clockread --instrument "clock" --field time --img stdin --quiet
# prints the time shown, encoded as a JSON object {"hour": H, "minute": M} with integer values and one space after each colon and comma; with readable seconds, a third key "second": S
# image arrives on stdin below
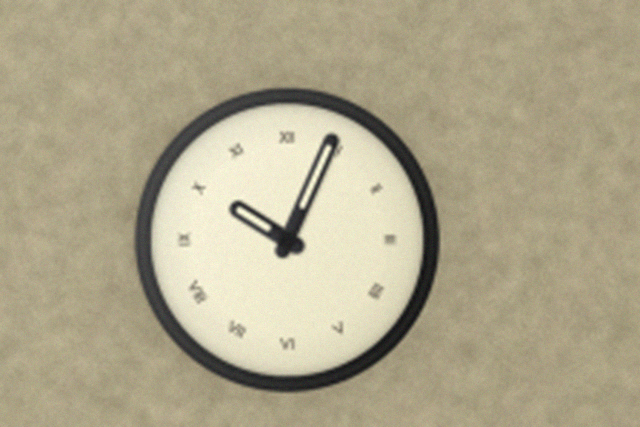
{"hour": 10, "minute": 4}
